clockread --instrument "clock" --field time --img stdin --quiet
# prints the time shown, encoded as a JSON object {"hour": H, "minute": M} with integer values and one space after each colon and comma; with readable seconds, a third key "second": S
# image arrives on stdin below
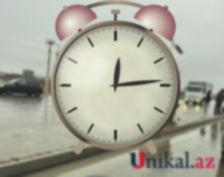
{"hour": 12, "minute": 14}
